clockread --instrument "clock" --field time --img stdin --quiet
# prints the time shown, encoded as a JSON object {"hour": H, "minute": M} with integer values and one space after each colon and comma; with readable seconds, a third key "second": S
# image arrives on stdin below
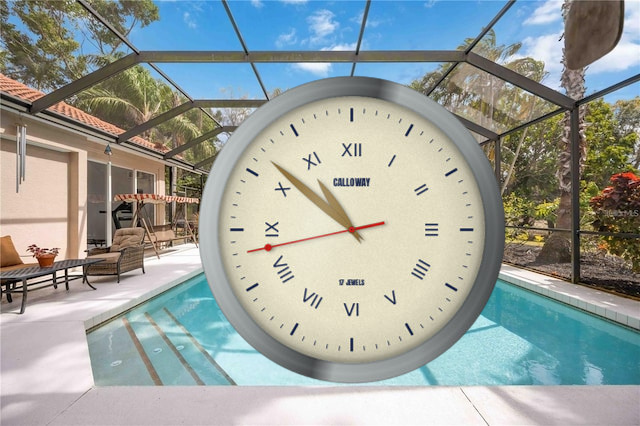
{"hour": 10, "minute": 51, "second": 43}
